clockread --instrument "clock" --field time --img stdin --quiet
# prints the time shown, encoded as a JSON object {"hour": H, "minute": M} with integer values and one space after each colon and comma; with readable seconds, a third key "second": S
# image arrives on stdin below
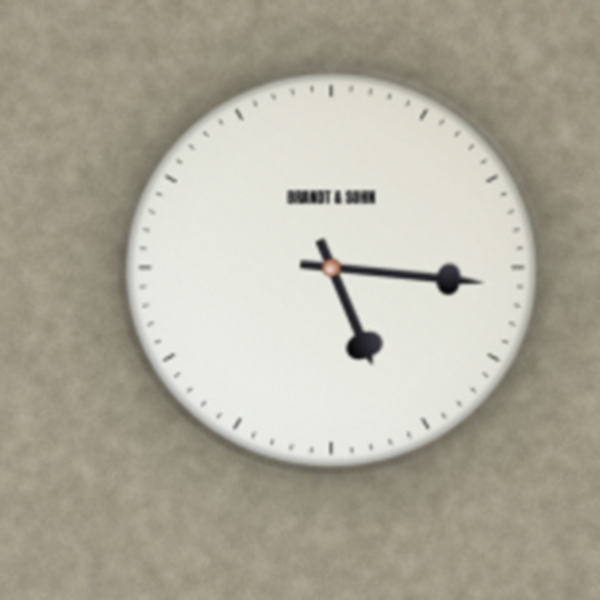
{"hour": 5, "minute": 16}
